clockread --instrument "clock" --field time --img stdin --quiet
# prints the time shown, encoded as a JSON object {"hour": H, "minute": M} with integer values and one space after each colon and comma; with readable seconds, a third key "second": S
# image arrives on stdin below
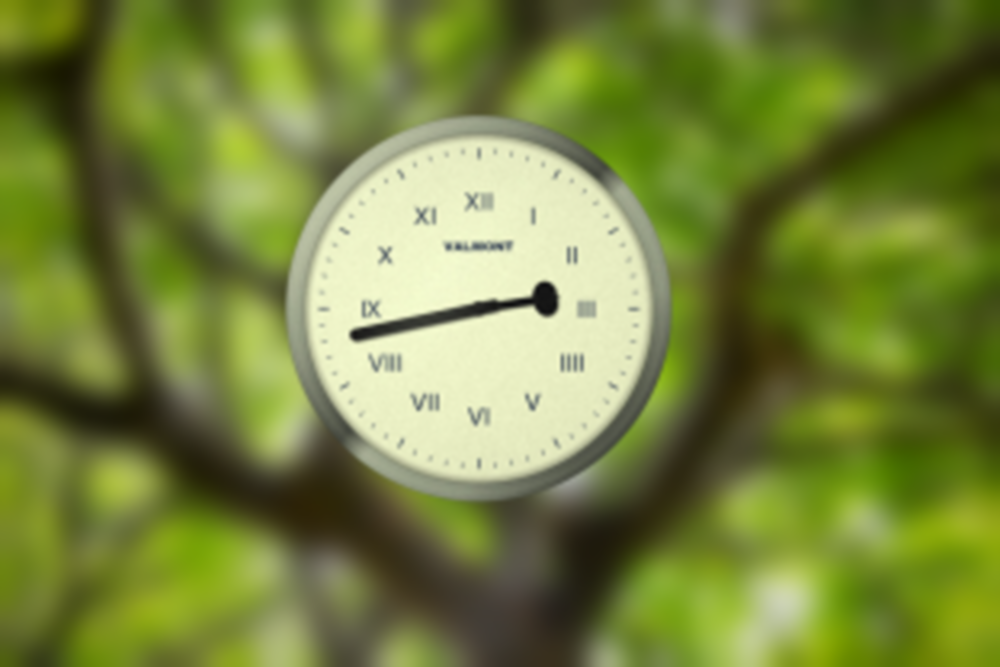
{"hour": 2, "minute": 43}
